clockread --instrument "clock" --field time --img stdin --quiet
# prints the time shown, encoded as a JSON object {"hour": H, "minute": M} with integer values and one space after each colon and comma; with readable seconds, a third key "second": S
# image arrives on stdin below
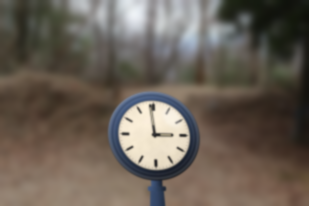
{"hour": 2, "minute": 59}
